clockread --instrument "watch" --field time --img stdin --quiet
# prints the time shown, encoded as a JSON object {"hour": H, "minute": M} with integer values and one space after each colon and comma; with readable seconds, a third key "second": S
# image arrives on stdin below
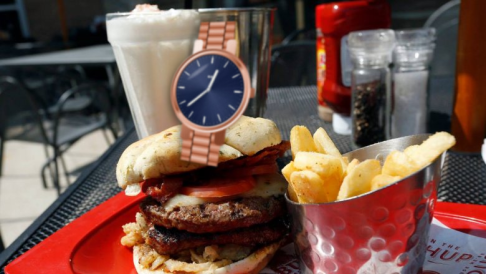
{"hour": 12, "minute": 38}
